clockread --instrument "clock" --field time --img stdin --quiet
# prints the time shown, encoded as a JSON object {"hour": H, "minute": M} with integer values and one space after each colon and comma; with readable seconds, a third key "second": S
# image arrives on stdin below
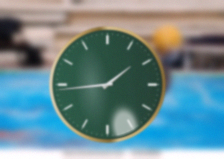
{"hour": 1, "minute": 44}
